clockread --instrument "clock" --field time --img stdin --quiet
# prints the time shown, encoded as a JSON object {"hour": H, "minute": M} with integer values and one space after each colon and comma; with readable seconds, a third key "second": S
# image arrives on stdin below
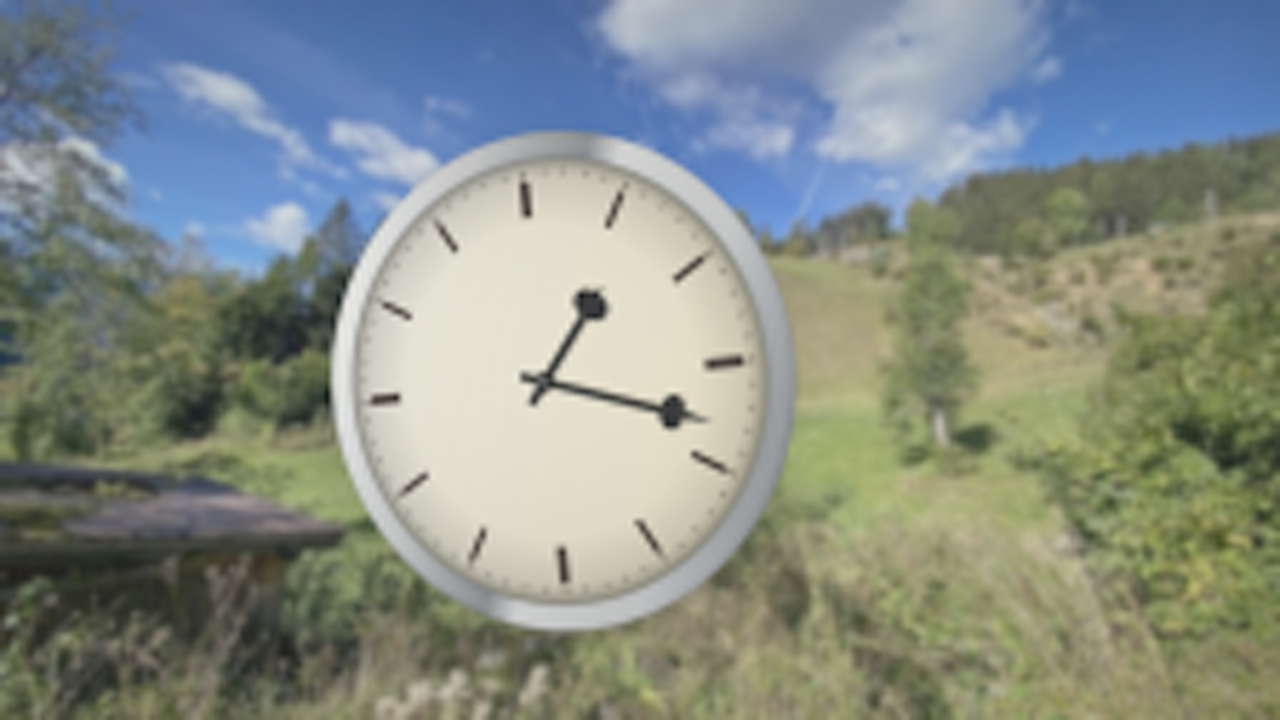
{"hour": 1, "minute": 18}
